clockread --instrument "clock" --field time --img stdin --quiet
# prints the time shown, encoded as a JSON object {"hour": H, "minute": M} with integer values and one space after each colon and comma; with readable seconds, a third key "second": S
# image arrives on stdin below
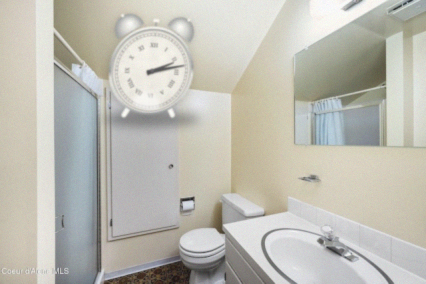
{"hour": 2, "minute": 13}
